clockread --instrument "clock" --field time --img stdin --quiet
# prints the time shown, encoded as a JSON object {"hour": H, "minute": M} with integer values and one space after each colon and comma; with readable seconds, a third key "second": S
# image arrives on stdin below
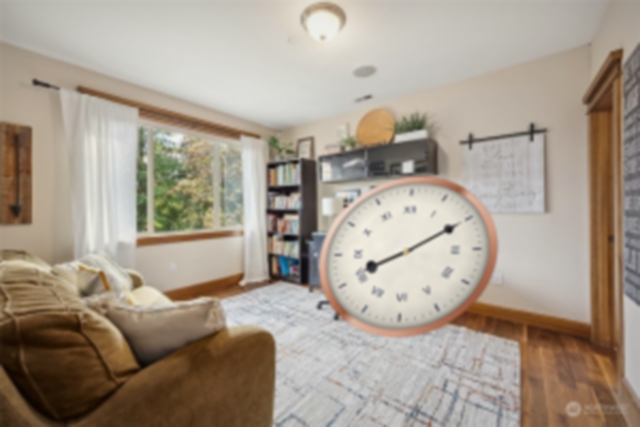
{"hour": 8, "minute": 10}
